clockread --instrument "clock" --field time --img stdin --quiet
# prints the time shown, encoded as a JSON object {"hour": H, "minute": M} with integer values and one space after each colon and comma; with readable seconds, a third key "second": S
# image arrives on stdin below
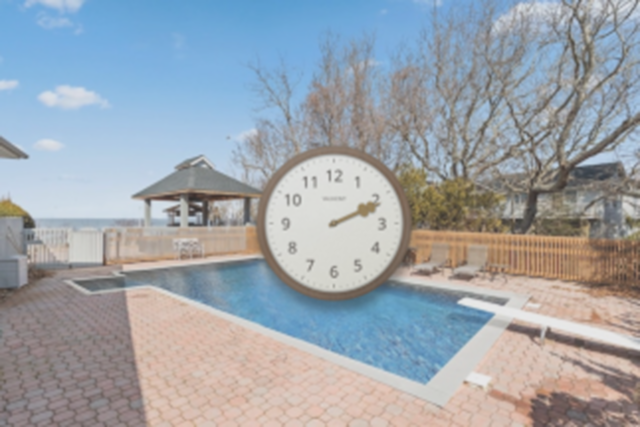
{"hour": 2, "minute": 11}
